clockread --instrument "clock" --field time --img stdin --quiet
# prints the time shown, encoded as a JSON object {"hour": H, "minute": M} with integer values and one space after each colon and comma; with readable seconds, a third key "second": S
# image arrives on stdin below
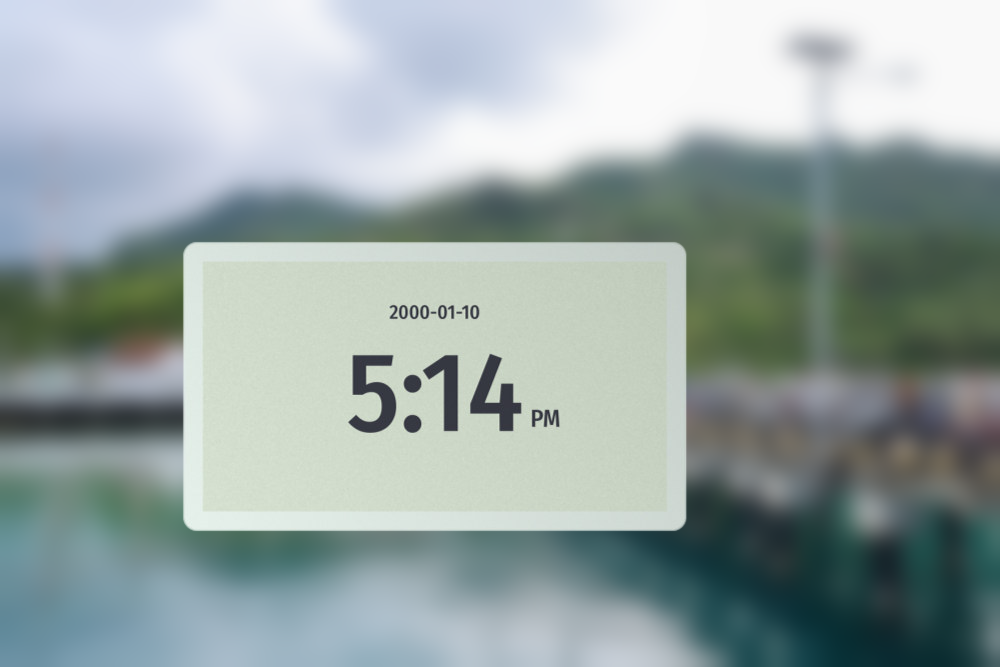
{"hour": 5, "minute": 14}
